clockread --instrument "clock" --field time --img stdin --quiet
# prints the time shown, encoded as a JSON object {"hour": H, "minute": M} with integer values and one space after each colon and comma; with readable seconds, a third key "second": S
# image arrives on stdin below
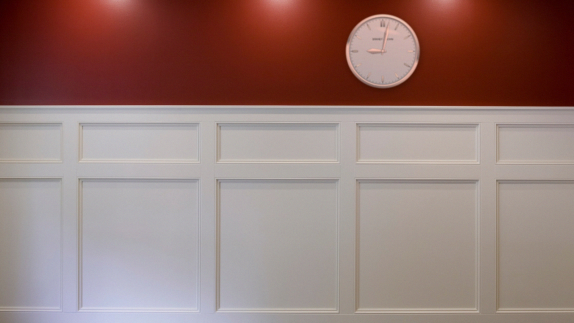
{"hour": 9, "minute": 2}
